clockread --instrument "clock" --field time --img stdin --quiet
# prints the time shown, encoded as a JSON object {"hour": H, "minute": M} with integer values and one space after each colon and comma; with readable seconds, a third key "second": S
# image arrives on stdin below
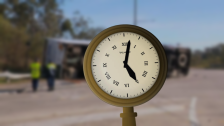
{"hour": 5, "minute": 2}
